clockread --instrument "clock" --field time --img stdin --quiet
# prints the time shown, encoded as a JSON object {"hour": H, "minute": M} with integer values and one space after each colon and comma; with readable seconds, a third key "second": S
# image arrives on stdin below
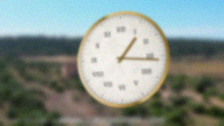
{"hour": 1, "minute": 16}
